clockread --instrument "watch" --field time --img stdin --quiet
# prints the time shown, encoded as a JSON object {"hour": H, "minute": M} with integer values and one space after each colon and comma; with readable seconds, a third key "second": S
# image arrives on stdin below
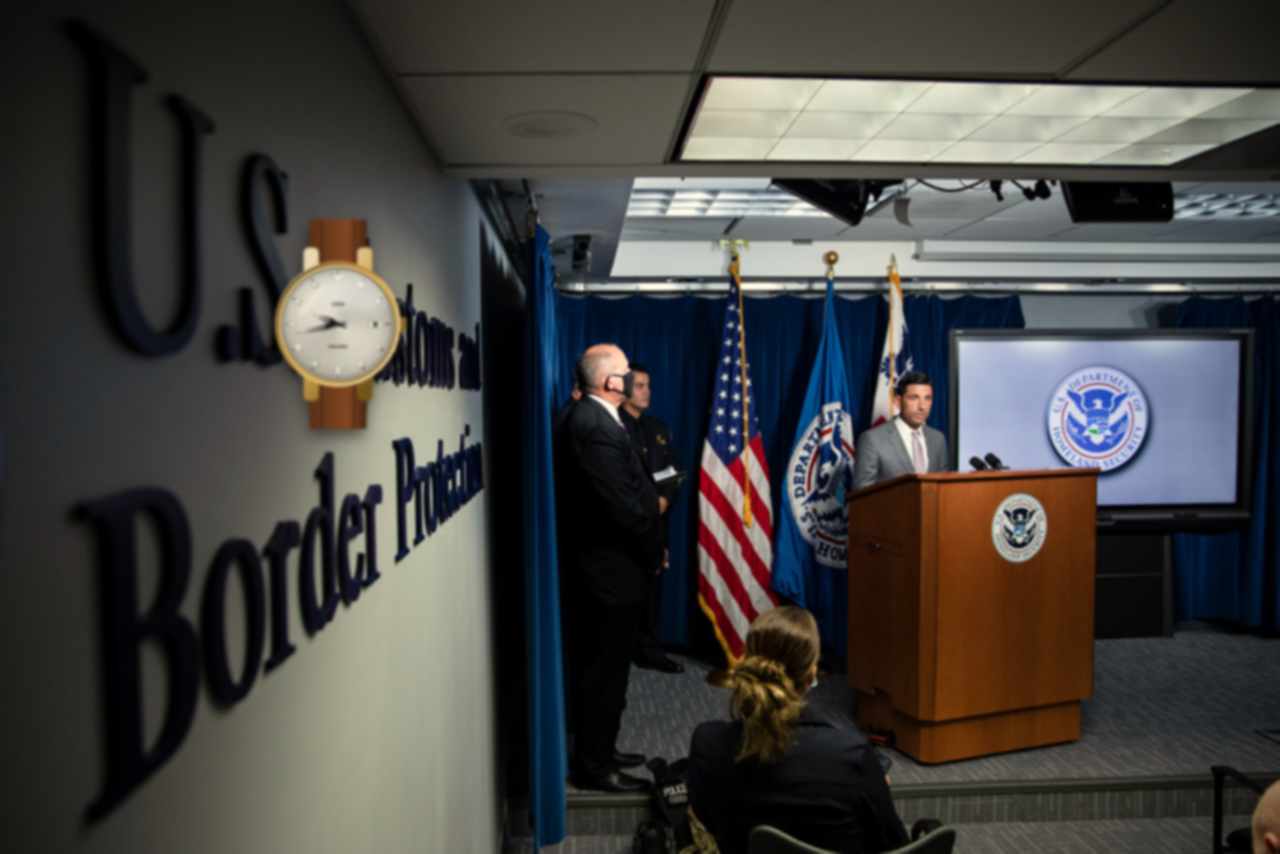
{"hour": 9, "minute": 43}
